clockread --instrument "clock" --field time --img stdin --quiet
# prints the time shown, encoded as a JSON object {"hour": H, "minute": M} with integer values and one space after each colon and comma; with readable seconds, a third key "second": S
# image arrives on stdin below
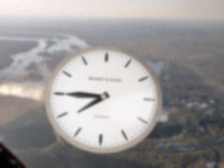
{"hour": 7, "minute": 45}
